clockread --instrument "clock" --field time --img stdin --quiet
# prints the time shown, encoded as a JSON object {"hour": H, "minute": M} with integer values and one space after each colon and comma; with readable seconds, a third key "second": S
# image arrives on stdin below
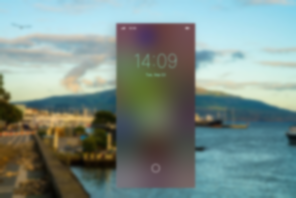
{"hour": 14, "minute": 9}
